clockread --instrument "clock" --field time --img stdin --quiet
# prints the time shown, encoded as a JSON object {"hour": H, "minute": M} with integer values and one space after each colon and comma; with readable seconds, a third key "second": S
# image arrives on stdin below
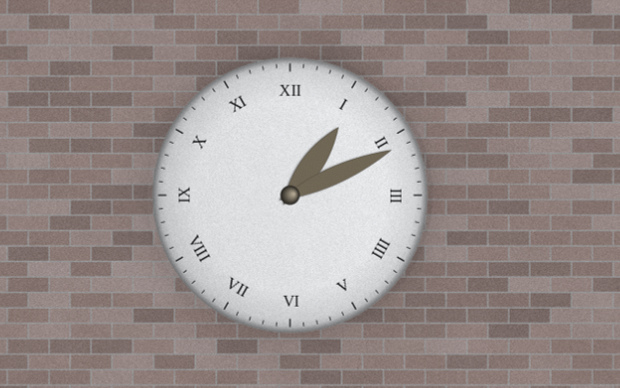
{"hour": 1, "minute": 11}
